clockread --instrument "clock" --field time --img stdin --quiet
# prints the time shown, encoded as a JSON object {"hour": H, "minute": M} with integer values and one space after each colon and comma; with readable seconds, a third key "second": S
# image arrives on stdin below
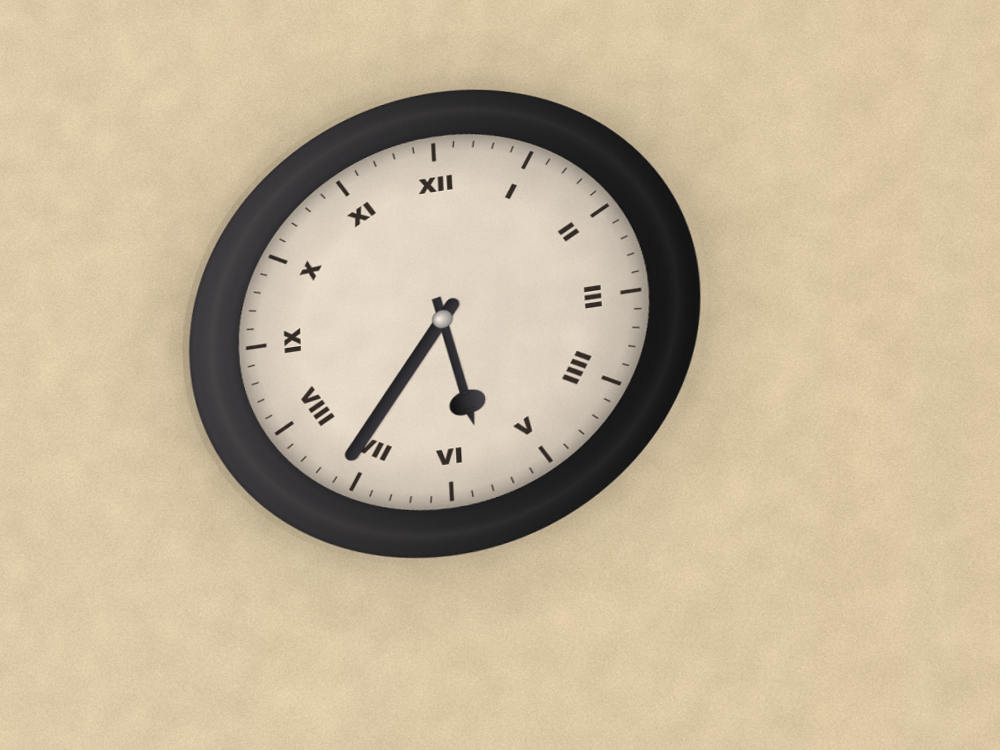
{"hour": 5, "minute": 36}
